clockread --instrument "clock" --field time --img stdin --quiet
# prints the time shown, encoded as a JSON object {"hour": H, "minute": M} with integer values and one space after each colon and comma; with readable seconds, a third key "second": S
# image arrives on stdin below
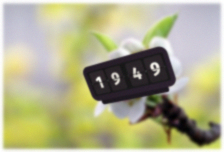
{"hour": 19, "minute": 49}
